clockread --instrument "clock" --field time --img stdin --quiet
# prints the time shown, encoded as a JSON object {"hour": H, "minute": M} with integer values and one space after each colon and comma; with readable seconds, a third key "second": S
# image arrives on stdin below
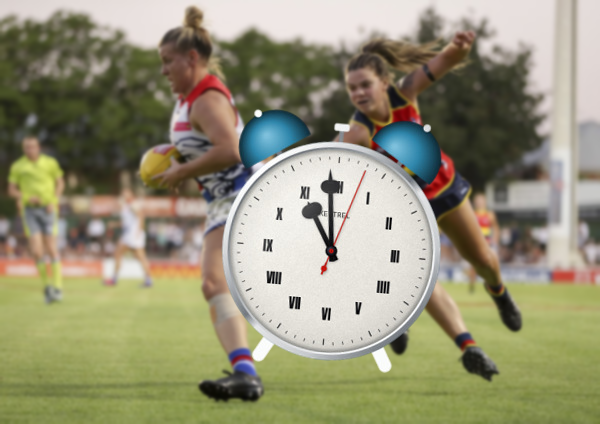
{"hour": 10, "minute": 59, "second": 3}
